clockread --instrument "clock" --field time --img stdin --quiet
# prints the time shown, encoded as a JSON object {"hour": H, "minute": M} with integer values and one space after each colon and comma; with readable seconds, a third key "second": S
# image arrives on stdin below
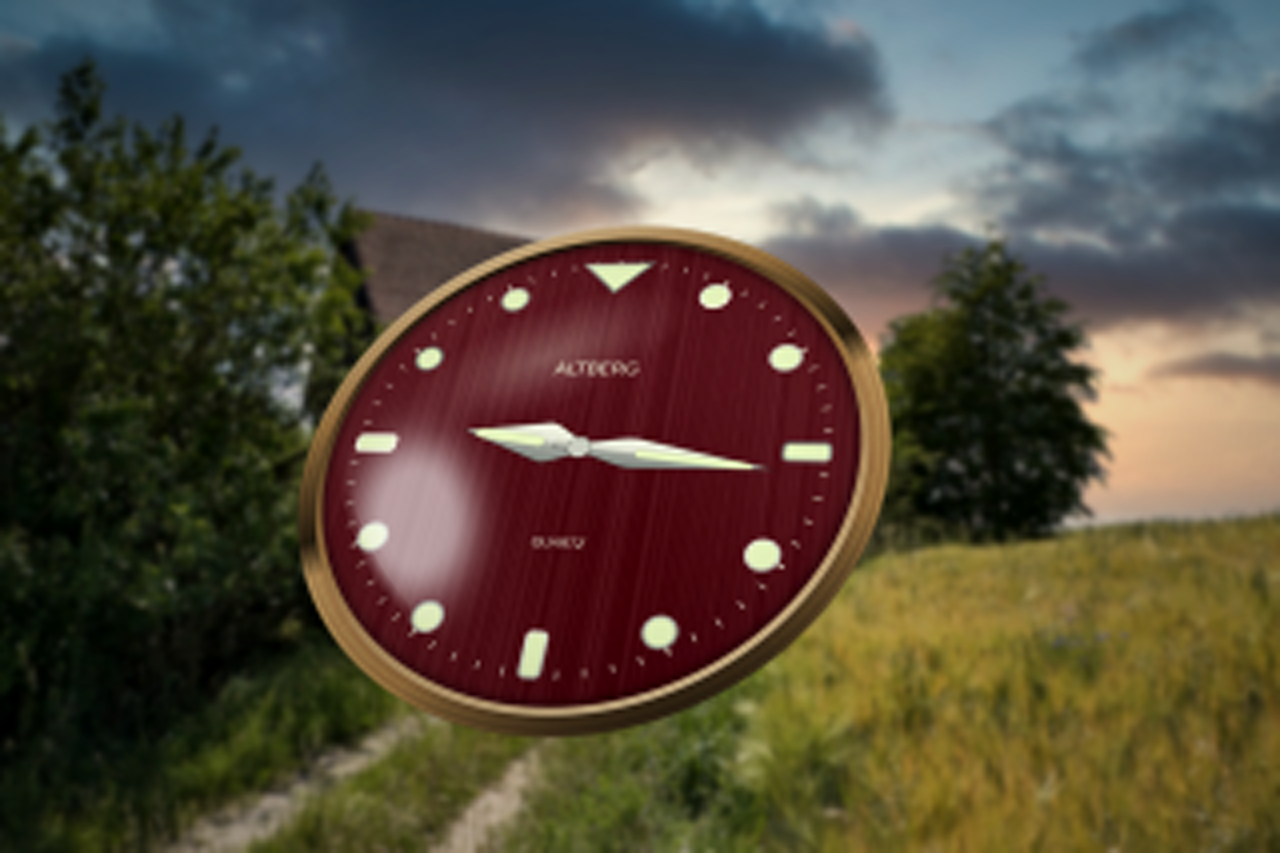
{"hour": 9, "minute": 16}
